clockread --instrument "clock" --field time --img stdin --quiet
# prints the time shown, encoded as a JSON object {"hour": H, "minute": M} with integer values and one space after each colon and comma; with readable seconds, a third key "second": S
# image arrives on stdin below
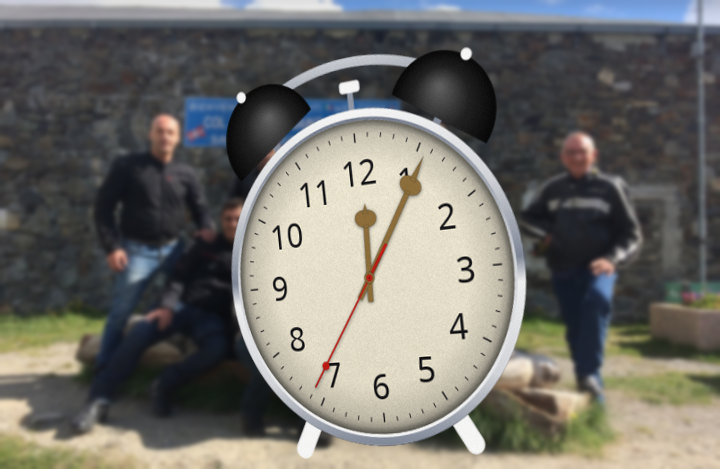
{"hour": 12, "minute": 5, "second": 36}
